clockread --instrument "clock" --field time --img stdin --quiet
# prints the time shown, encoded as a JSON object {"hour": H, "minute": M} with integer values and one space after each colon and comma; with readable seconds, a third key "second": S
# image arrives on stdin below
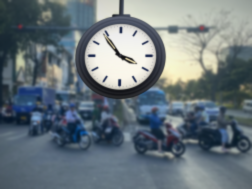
{"hour": 3, "minute": 54}
